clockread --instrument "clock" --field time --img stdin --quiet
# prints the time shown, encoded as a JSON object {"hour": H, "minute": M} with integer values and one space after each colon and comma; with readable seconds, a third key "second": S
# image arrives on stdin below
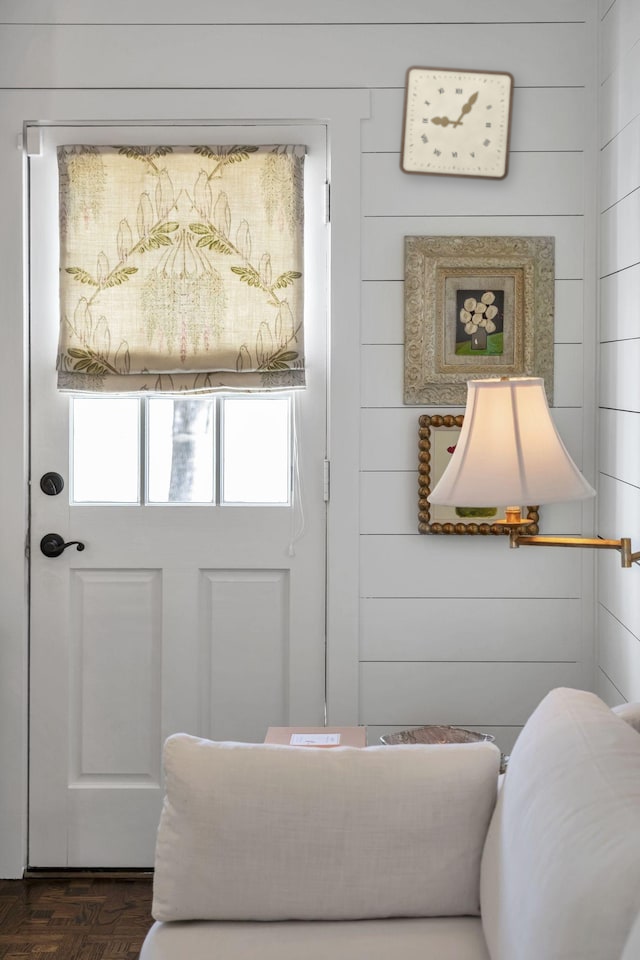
{"hour": 9, "minute": 5}
